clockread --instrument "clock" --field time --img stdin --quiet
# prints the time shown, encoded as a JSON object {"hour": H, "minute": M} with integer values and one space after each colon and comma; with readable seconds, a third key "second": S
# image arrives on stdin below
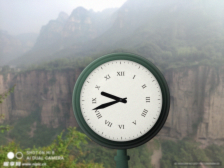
{"hour": 9, "minute": 42}
